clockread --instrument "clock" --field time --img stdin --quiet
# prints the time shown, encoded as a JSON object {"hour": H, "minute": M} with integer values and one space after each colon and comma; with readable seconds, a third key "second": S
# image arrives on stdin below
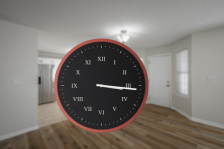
{"hour": 3, "minute": 16}
